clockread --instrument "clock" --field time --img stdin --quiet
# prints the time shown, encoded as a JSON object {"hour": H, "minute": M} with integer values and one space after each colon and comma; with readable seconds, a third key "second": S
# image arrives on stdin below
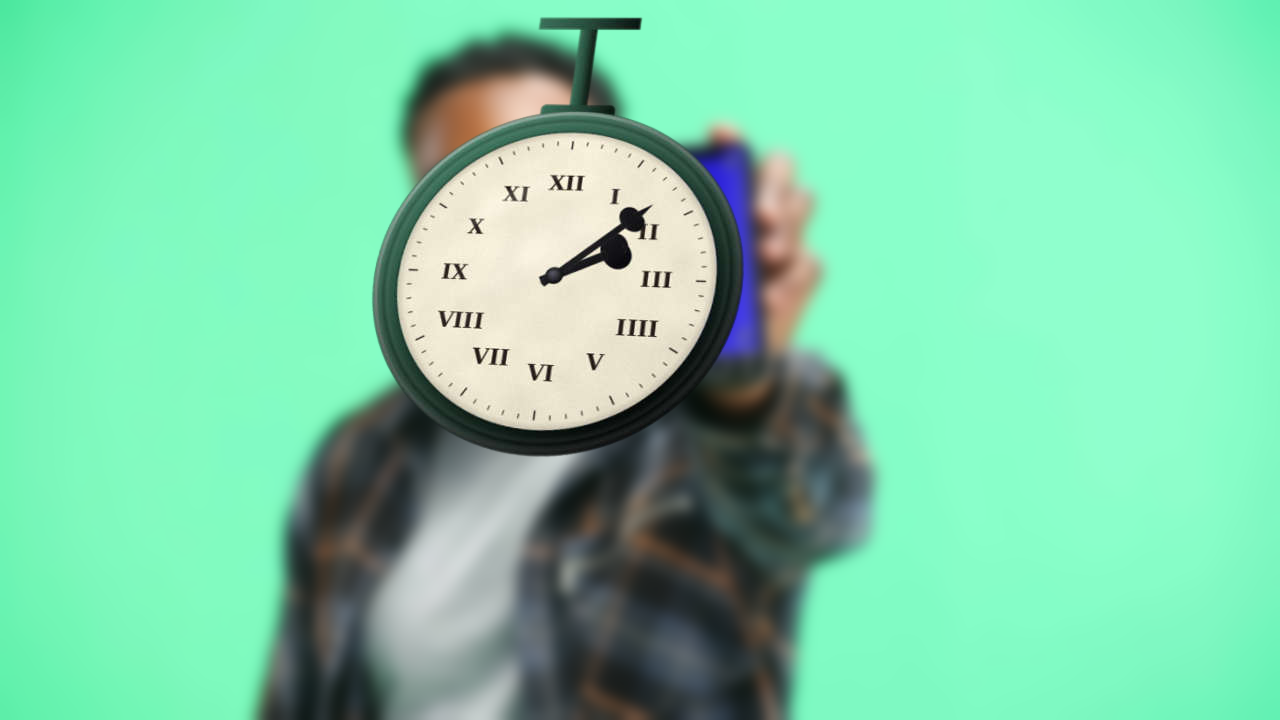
{"hour": 2, "minute": 8}
